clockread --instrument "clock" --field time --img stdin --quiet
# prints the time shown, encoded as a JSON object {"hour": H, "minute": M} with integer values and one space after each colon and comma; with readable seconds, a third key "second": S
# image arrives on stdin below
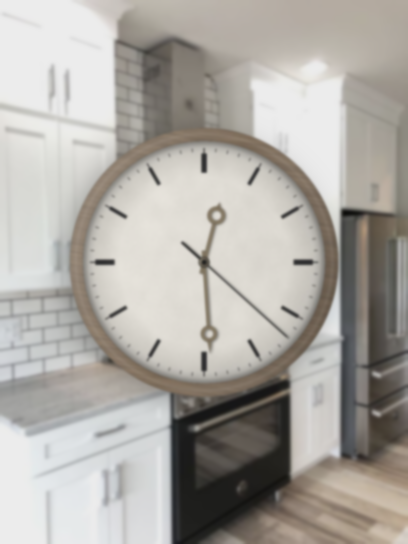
{"hour": 12, "minute": 29, "second": 22}
